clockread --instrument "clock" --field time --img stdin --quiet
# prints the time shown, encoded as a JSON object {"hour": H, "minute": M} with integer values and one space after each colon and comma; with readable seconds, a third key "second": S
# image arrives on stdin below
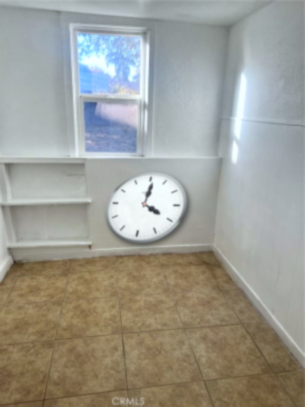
{"hour": 4, "minute": 1}
